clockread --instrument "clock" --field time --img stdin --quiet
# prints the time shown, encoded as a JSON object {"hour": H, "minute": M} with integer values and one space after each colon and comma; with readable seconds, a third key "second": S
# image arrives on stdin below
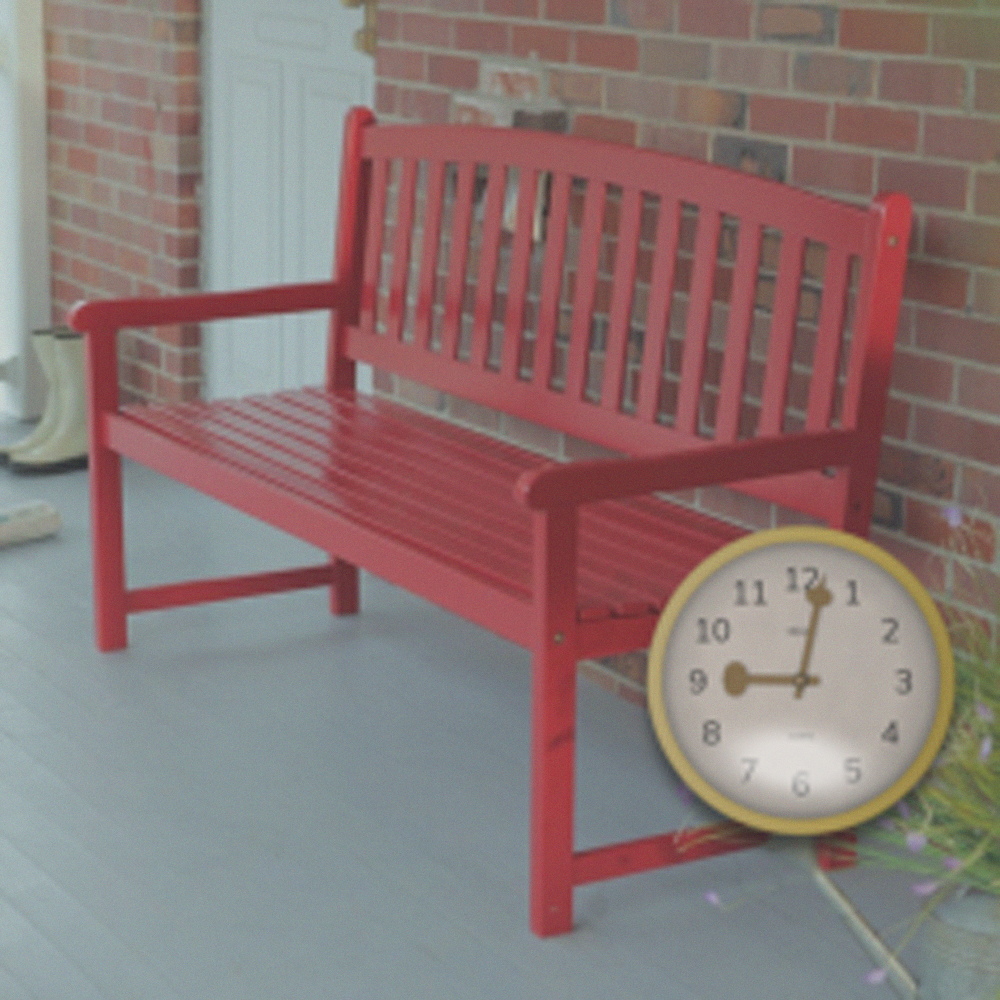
{"hour": 9, "minute": 2}
